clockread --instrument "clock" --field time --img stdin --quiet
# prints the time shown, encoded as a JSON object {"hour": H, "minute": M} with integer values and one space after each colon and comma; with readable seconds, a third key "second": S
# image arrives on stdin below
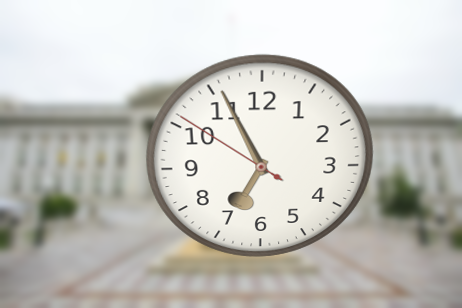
{"hour": 6, "minute": 55, "second": 51}
